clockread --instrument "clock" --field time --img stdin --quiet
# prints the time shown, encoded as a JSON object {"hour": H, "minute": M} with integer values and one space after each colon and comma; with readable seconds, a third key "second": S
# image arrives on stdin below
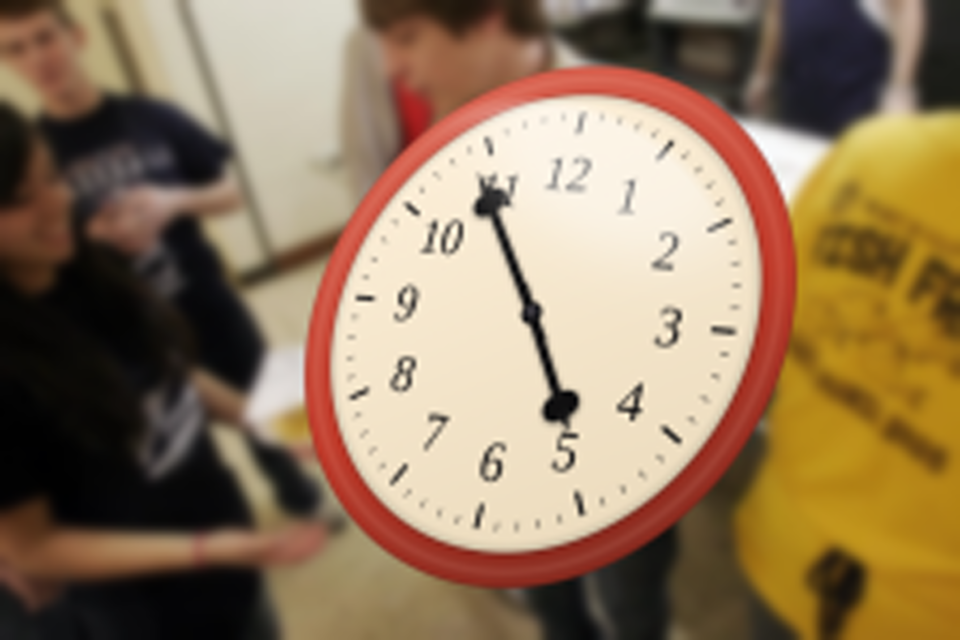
{"hour": 4, "minute": 54}
